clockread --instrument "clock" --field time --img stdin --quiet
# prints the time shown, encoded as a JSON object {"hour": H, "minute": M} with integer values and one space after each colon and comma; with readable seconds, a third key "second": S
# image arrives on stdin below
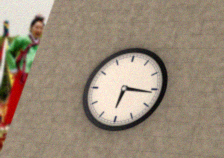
{"hour": 6, "minute": 16}
